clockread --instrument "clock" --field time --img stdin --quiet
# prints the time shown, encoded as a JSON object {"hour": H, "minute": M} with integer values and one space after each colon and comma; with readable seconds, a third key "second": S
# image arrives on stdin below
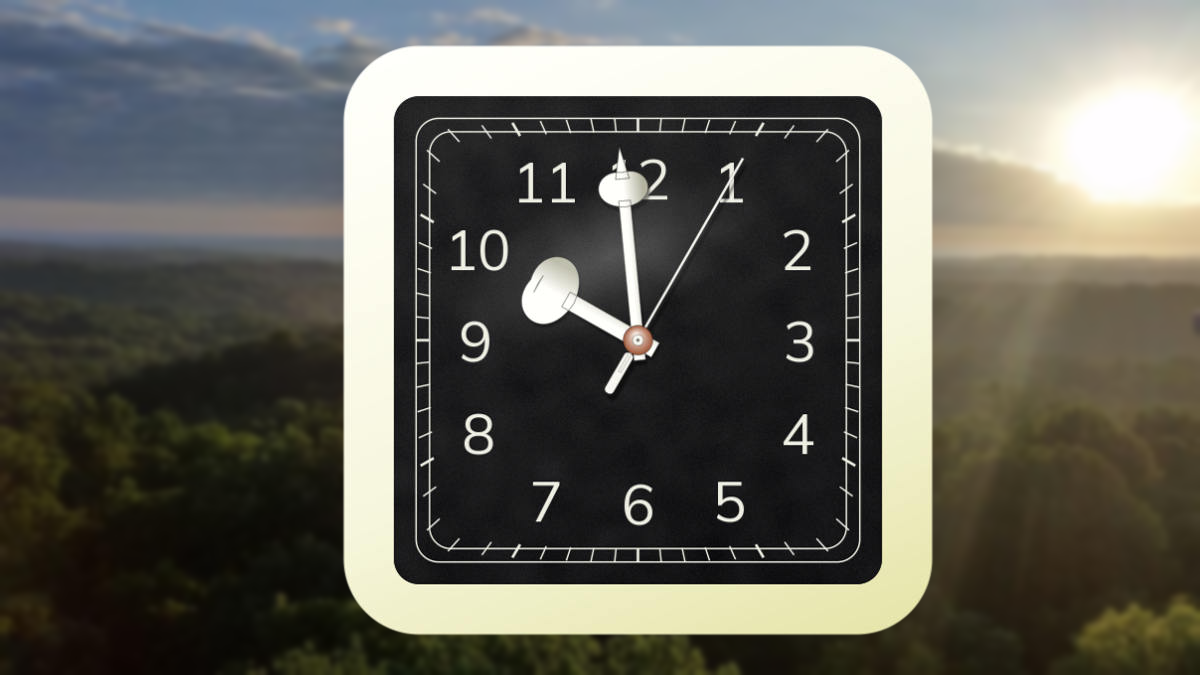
{"hour": 9, "minute": 59, "second": 5}
